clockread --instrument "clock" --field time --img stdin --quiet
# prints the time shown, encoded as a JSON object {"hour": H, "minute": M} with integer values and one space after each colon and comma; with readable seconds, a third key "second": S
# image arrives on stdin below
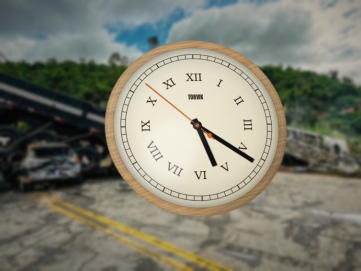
{"hour": 5, "minute": 20, "second": 52}
